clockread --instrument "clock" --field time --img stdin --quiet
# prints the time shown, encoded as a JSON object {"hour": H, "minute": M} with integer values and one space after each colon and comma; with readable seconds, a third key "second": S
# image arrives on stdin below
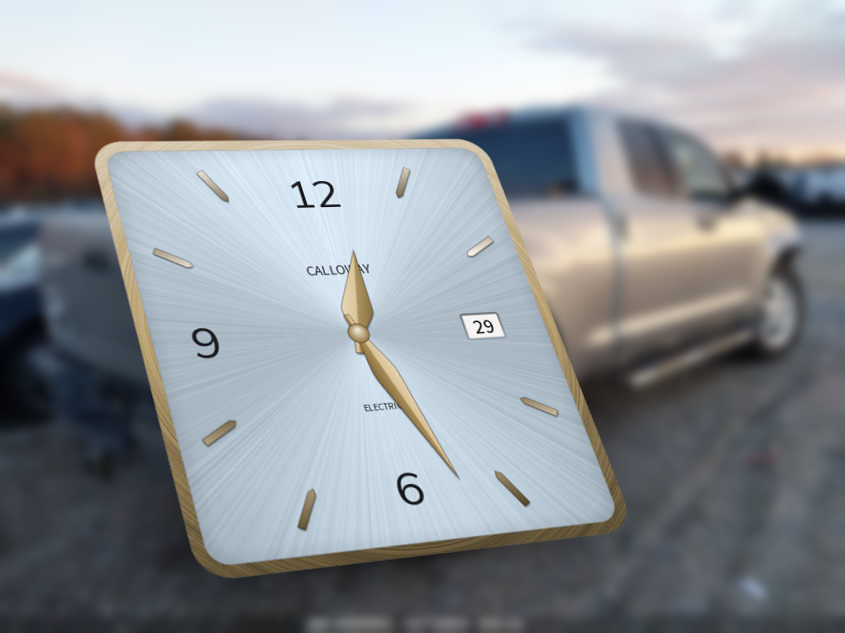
{"hour": 12, "minute": 27}
